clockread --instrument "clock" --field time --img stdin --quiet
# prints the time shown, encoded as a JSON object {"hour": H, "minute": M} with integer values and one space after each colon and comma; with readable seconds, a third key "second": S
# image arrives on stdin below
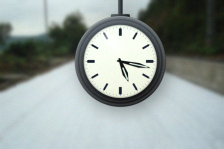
{"hour": 5, "minute": 17}
